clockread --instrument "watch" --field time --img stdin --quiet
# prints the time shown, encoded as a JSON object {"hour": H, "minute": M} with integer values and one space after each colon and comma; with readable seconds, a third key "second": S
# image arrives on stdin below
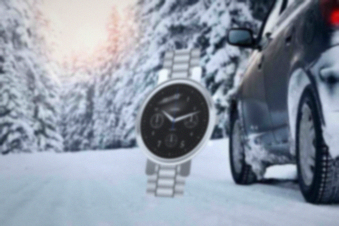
{"hour": 10, "minute": 12}
